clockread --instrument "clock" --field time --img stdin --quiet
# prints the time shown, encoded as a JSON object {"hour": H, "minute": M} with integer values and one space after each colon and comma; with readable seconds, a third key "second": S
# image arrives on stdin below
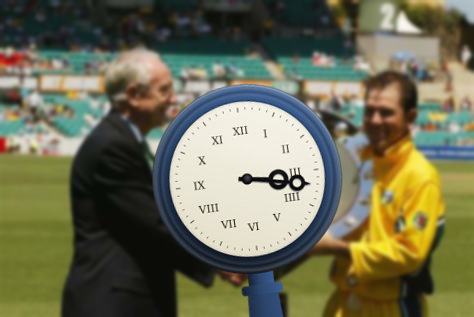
{"hour": 3, "minute": 17}
